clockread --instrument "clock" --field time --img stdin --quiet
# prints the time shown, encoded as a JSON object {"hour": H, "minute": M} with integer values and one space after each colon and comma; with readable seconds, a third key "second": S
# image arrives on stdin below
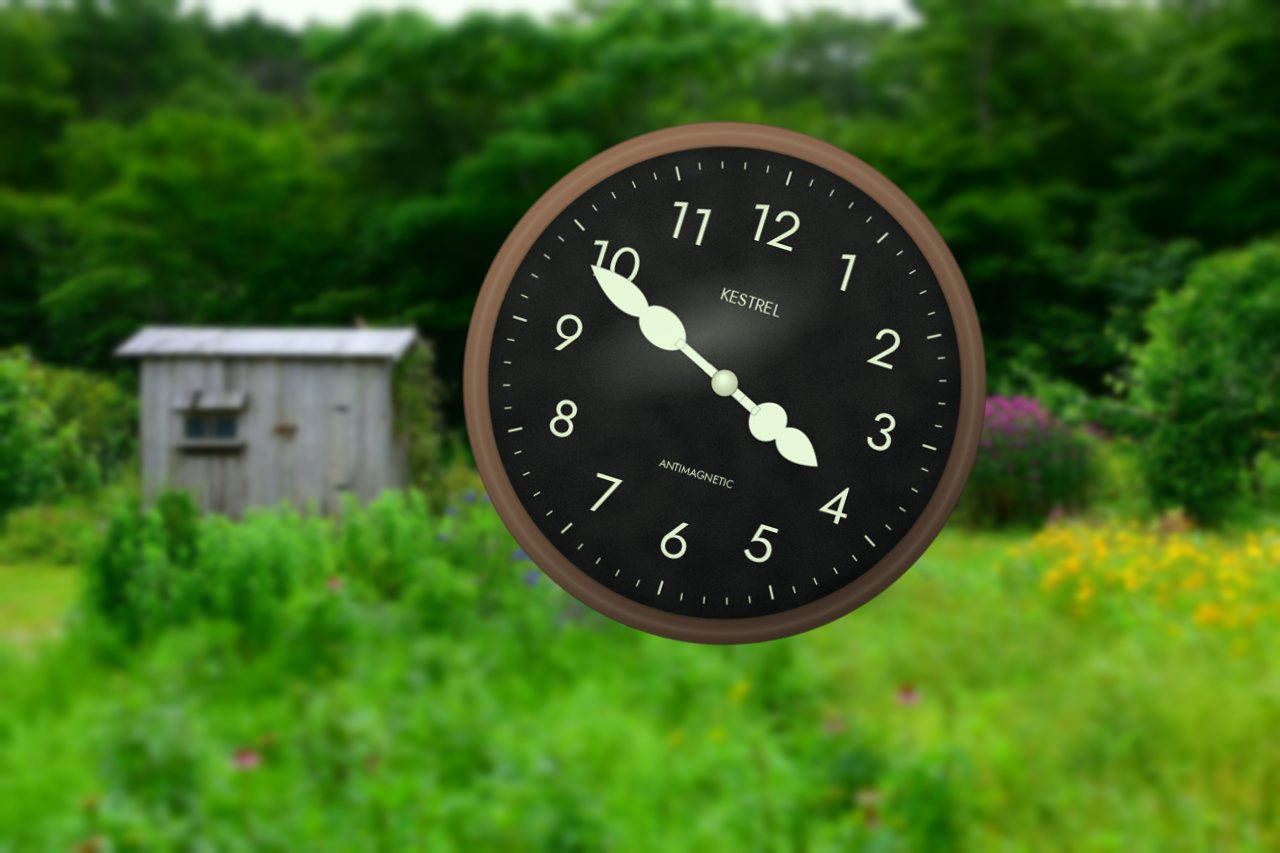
{"hour": 3, "minute": 49}
